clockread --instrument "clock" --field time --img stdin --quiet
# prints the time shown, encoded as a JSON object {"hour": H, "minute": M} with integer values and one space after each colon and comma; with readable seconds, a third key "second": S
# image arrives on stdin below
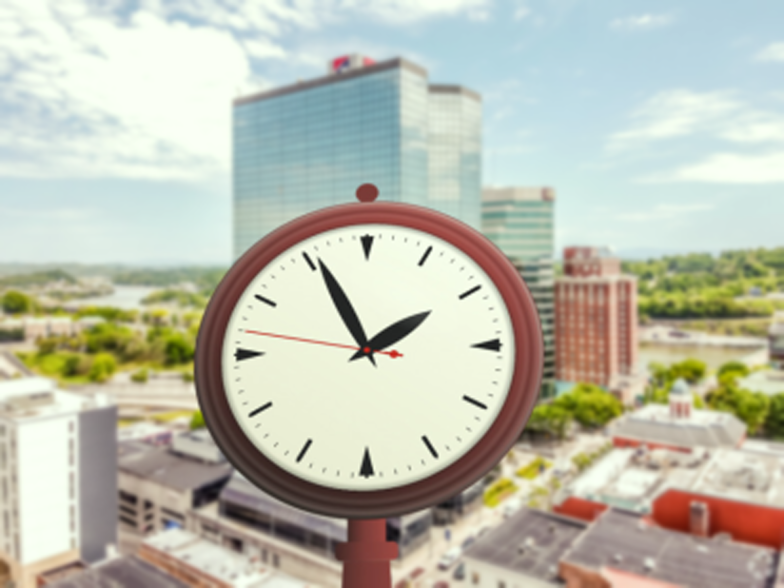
{"hour": 1, "minute": 55, "second": 47}
